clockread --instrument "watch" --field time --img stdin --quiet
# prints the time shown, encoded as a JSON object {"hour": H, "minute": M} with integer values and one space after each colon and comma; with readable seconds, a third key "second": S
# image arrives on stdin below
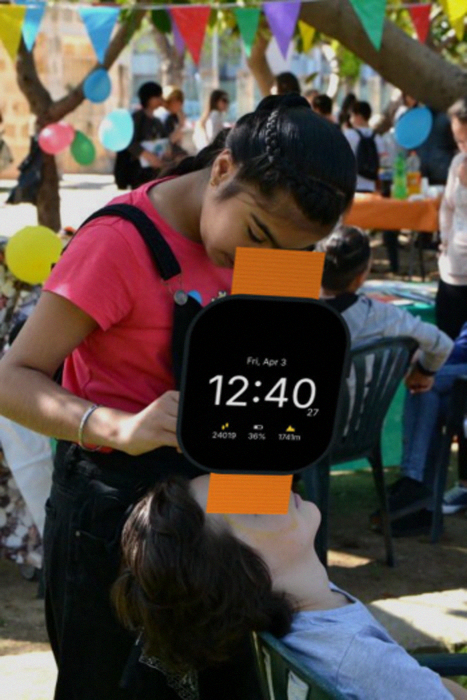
{"hour": 12, "minute": 40}
